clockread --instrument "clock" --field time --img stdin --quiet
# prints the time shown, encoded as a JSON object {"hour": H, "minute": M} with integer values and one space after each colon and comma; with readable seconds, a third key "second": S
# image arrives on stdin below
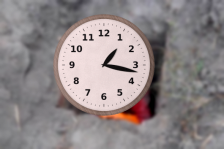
{"hour": 1, "minute": 17}
